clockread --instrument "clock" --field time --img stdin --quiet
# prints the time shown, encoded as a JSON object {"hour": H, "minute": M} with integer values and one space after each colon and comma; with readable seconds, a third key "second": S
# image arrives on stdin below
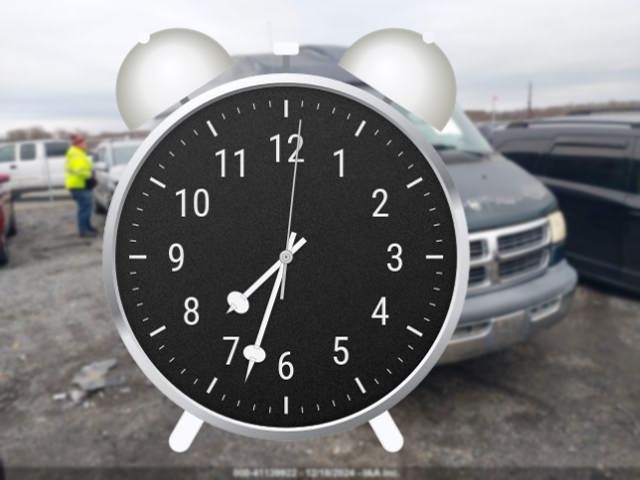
{"hour": 7, "minute": 33, "second": 1}
